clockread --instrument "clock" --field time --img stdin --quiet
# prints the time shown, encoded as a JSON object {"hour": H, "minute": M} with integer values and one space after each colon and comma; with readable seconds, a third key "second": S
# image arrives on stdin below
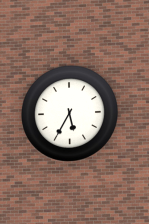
{"hour": 5, "minute": 35}
